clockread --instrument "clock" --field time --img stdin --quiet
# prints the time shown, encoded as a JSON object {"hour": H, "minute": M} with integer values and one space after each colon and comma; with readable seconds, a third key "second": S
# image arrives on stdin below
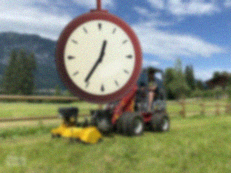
{"hour": 12, "minute": 36}
